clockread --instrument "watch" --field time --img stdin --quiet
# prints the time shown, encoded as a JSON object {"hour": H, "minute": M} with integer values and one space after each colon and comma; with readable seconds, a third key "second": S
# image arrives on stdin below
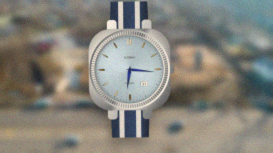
{"hour": 6, "minute": 16}
